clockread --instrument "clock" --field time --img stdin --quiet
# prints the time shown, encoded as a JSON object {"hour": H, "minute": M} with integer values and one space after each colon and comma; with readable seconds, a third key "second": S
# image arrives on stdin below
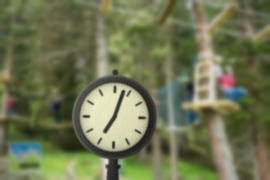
{"hour": 7, "minute": 3}
